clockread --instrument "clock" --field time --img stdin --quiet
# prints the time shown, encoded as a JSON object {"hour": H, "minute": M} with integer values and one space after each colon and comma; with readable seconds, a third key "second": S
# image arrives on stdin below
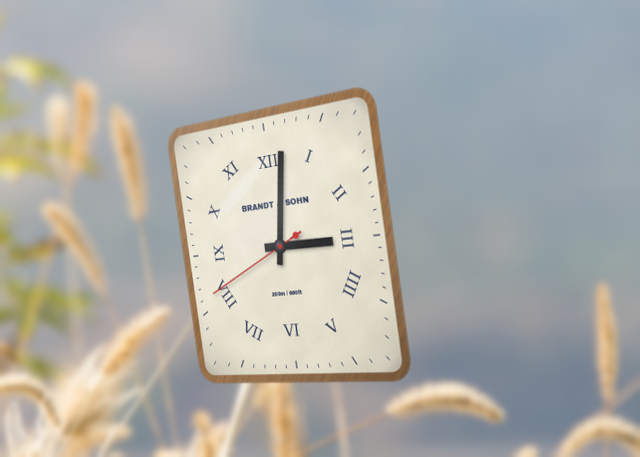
{"hour": 3, "minute": 1, "second": 41}
